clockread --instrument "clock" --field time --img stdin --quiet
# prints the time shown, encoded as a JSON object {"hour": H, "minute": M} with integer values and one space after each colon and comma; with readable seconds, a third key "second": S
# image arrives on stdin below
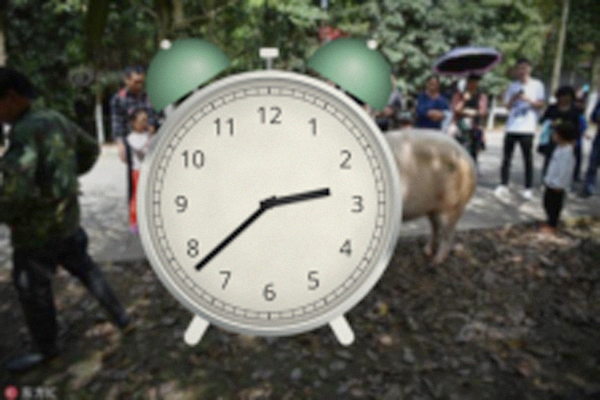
{"hour": 2, "minute": 38}
